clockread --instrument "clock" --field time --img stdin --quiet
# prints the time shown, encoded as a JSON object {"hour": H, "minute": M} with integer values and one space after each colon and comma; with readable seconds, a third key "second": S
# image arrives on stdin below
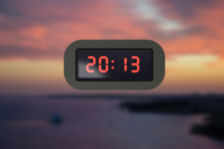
{"hour": 20, "minute": 13}
